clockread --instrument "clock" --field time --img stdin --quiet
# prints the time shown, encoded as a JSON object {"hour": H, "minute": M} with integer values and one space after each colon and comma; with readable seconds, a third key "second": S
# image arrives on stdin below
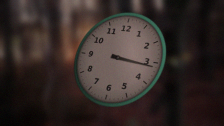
{"hour": 3, "minute": 16}
